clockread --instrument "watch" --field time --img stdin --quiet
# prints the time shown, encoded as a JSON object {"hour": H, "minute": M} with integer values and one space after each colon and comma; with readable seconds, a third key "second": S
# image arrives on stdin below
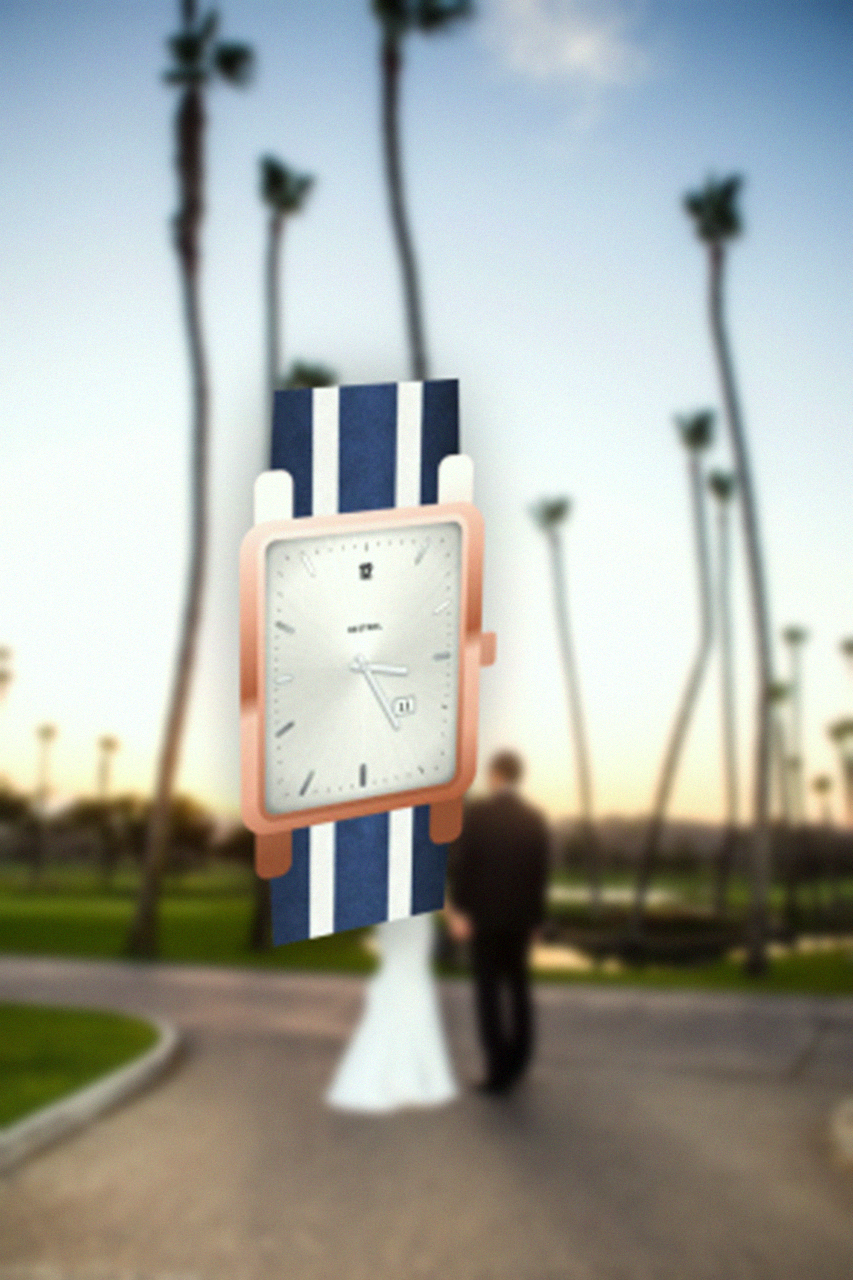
{"hour": 3, "minute": 25}
